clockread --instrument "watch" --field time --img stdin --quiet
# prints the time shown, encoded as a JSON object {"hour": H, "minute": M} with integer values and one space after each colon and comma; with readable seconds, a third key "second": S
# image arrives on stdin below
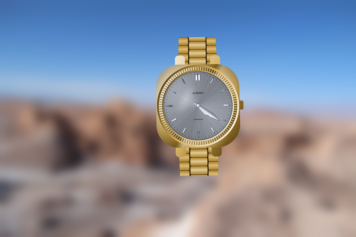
{"hour": 4, "minute": 21}
